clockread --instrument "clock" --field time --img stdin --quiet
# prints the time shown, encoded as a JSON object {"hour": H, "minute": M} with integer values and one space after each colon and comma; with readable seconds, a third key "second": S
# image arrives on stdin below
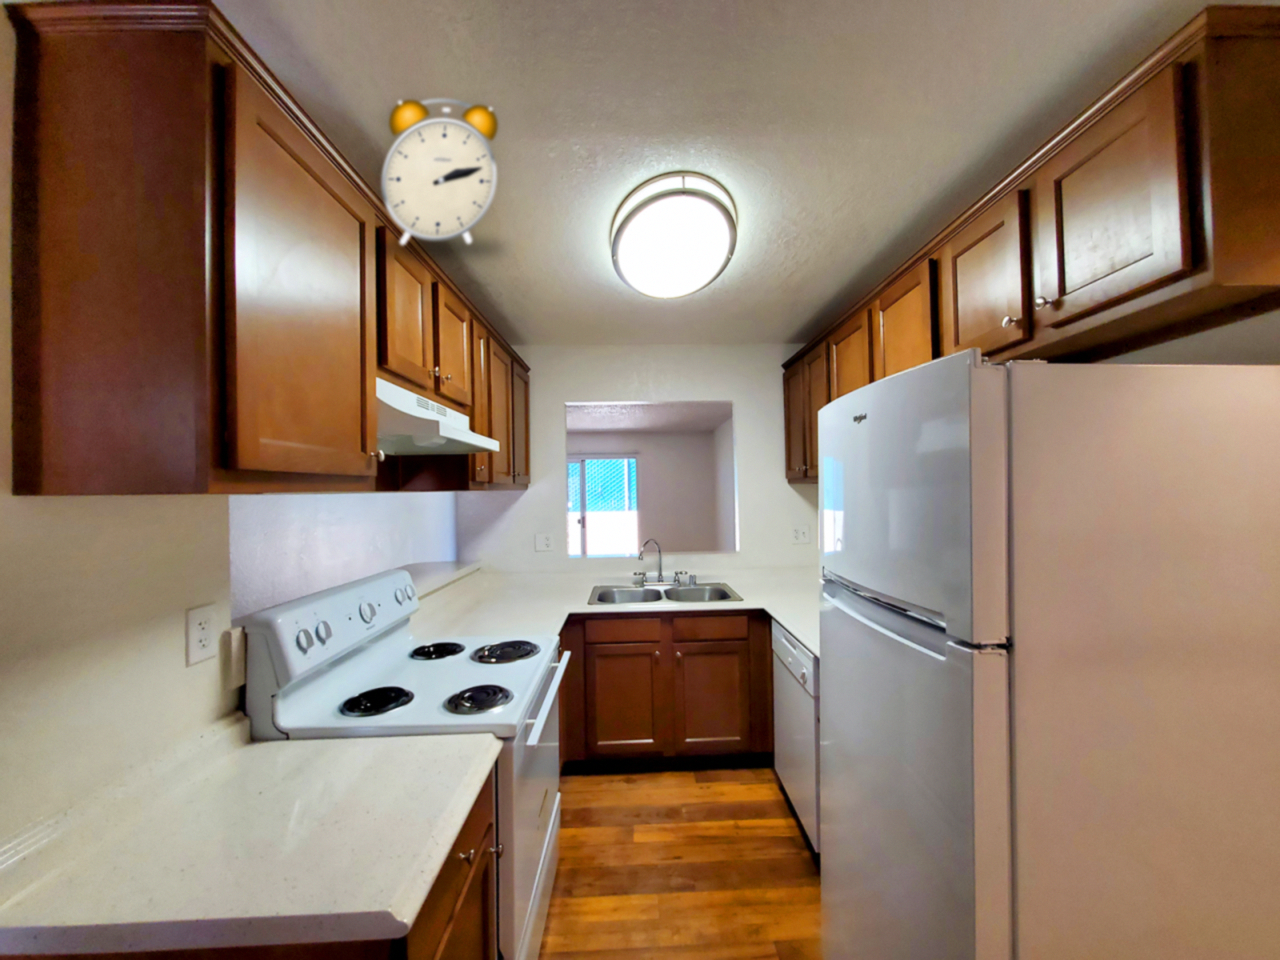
{"hour": 2, "minute": 12}
